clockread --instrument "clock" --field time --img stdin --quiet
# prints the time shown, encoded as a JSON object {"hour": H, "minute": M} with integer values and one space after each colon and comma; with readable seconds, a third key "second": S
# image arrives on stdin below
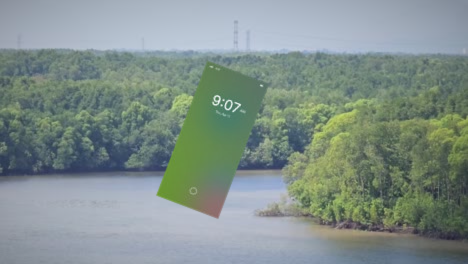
{"hour": 9, "minute": 7}
